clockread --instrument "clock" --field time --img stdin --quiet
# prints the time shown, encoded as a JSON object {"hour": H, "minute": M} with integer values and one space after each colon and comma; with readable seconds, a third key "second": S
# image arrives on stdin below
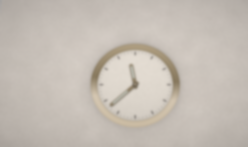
{"hour": 11, "minute": 38}
